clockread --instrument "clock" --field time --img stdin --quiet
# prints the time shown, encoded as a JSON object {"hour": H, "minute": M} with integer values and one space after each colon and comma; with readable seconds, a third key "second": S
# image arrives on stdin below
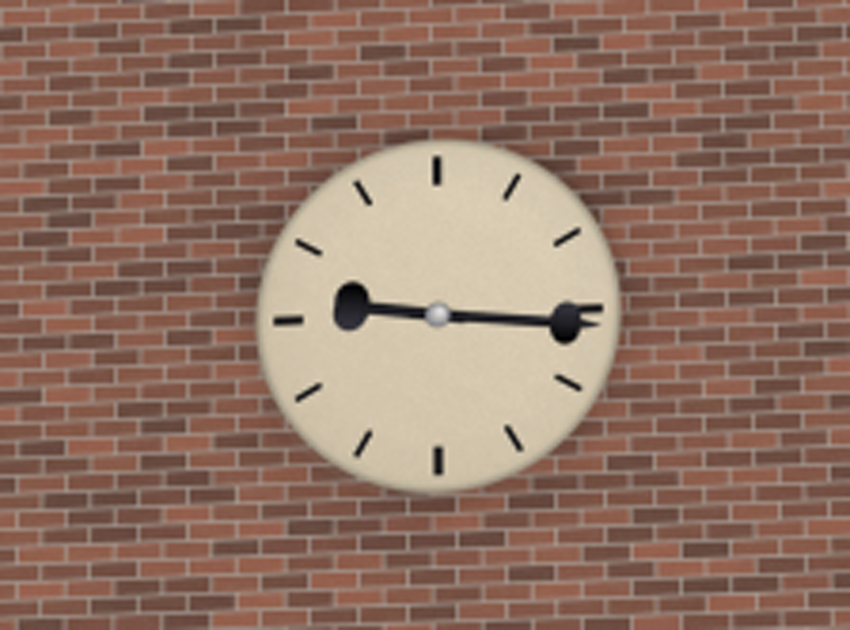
{"hour": 9, "minute": 16}
